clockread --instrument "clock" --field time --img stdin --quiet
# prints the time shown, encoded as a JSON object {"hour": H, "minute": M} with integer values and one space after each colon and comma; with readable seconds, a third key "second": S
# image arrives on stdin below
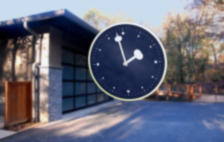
{"hour": 1, "minute": 58}
